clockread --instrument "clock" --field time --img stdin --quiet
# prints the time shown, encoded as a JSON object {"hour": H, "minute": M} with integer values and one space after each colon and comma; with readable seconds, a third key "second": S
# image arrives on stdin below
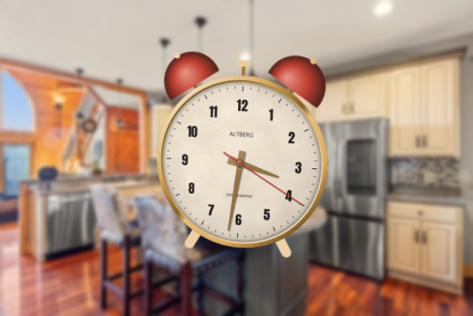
{"hour": 3, "minute": 31, "second": 20}
